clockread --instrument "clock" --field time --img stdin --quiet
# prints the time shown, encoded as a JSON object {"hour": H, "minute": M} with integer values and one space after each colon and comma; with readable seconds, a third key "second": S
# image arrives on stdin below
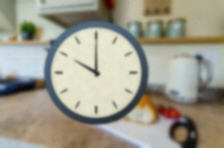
{"hour": 10, "minute": 0}
